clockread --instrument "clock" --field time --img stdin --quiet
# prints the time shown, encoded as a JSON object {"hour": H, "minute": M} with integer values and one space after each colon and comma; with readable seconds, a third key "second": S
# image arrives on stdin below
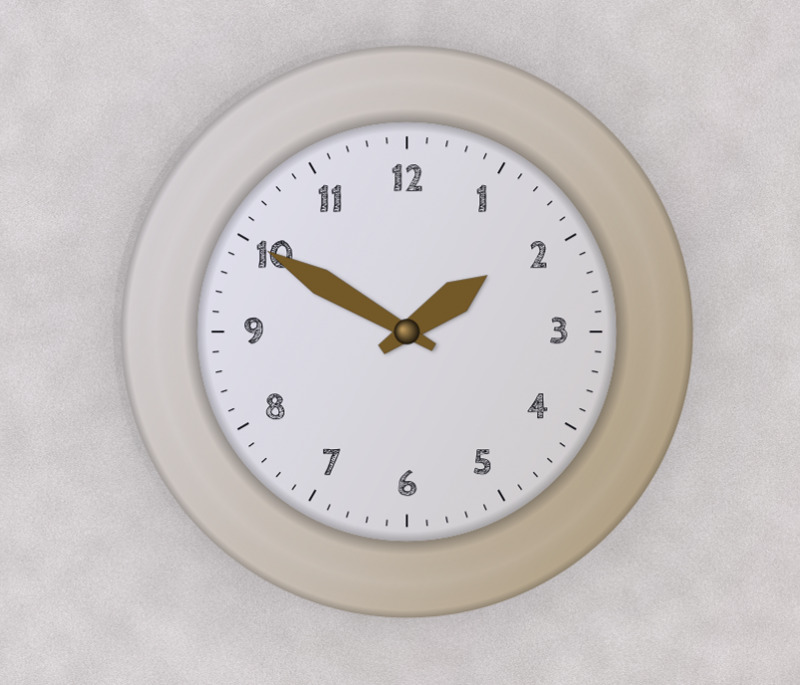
{"hour": 1, "minute": 50}
